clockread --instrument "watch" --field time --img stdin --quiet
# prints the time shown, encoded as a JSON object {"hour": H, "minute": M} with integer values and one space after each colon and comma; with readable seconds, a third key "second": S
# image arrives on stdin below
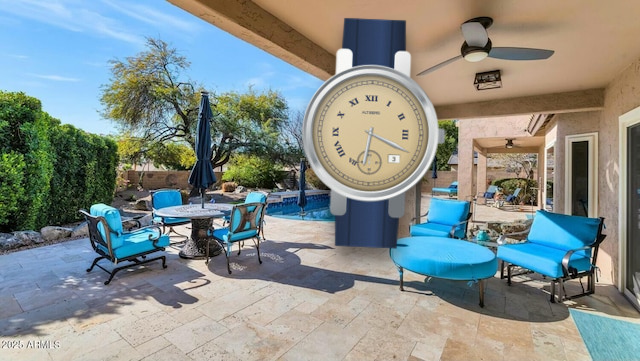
{"hour": 6, "minute": 19}
